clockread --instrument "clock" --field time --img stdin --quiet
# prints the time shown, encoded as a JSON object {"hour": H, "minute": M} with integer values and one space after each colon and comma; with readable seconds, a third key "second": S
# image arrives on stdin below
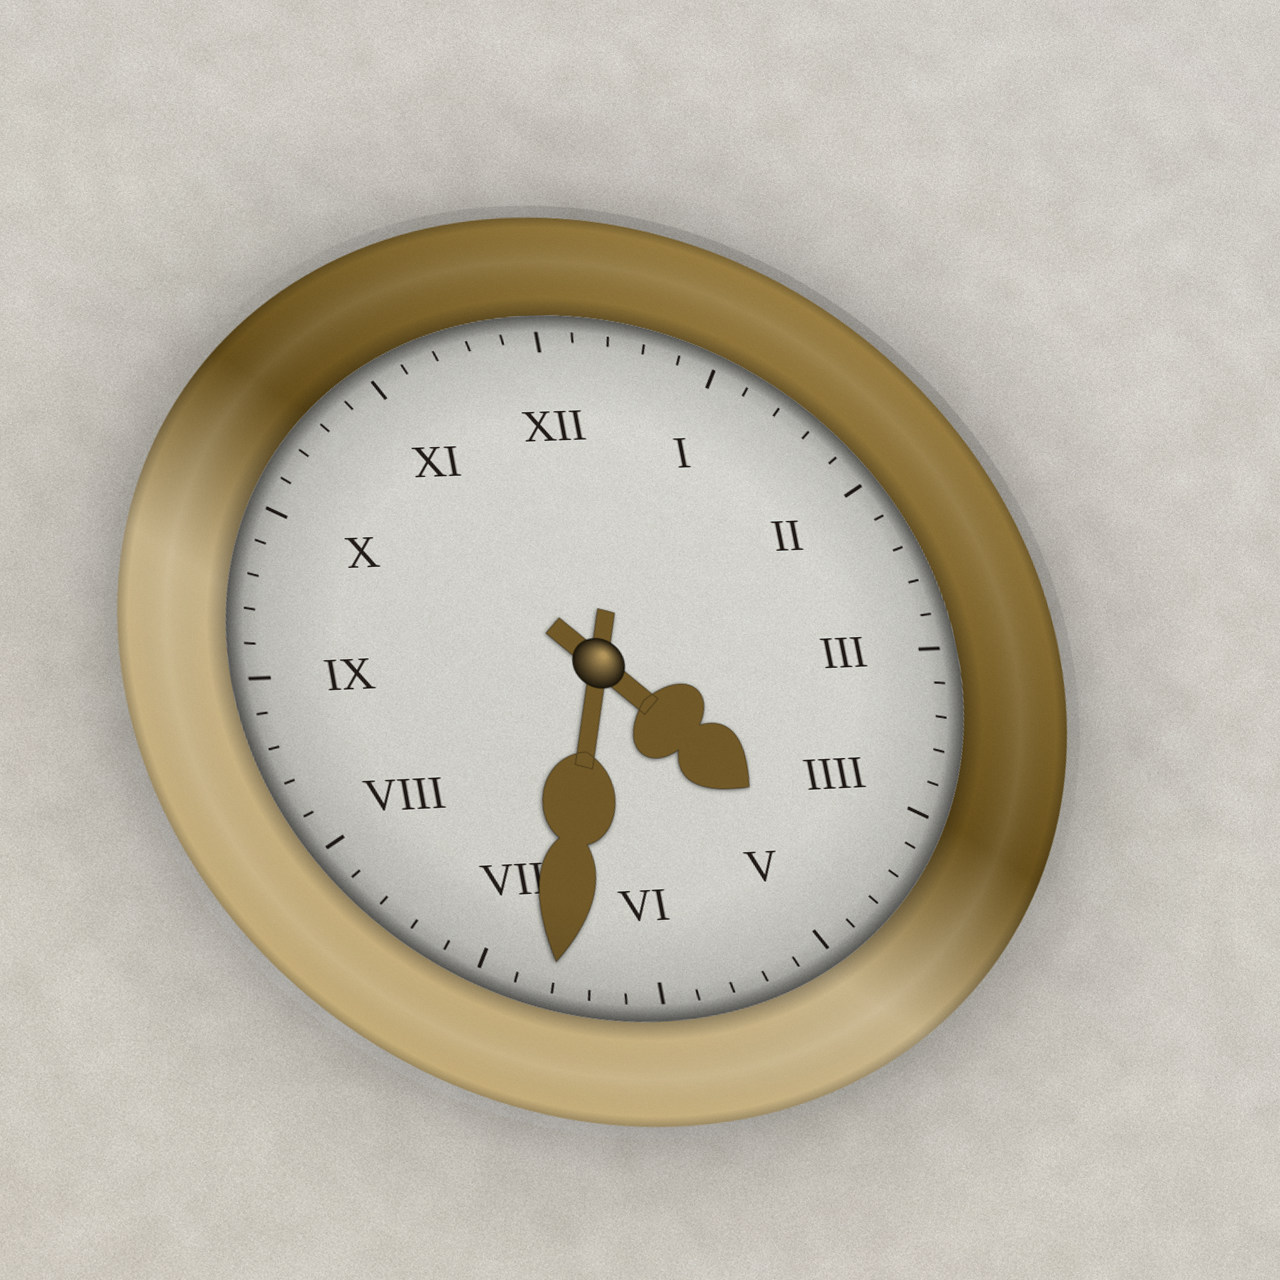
{"hour": 4, "minute": 33}
